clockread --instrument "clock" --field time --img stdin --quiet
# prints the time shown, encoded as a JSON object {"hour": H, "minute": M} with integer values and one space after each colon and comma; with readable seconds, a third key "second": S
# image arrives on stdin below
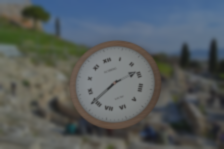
{"hour": 2, "minute": 41}
